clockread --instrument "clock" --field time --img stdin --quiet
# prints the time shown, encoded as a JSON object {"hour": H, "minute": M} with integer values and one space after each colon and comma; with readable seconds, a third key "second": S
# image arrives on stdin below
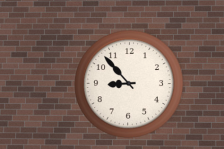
{"hour": 8, "minute": 53}
